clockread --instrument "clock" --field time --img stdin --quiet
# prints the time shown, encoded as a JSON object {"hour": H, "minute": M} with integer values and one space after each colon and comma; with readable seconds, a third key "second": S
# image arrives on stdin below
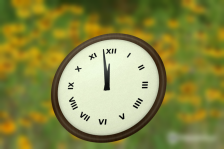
{"hour": 11, "minute": 58}
